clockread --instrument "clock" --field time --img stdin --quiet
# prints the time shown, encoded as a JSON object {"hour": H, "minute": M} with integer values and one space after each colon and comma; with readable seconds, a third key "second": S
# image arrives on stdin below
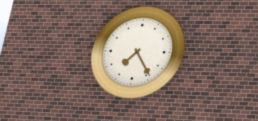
{"hour": 7, "minute": 24}
